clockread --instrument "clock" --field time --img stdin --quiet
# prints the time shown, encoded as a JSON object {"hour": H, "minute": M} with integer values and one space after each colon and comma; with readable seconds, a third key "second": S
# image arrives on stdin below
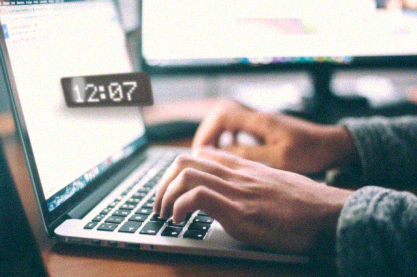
{"hour": 12, "minute": 7}
